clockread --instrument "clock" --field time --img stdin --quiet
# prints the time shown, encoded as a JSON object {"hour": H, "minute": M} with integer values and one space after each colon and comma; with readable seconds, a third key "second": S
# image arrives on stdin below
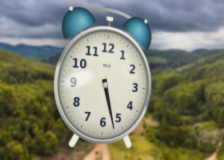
{"hour": 5, "minute": 27}
